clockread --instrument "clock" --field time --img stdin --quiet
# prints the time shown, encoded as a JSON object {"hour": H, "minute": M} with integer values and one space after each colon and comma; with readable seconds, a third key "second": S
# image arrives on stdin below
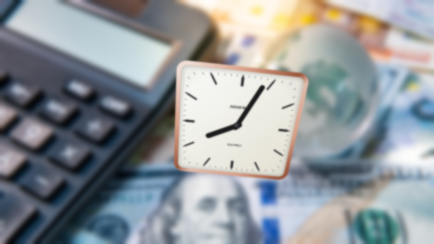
{"hour": 8, "minute": 4}
